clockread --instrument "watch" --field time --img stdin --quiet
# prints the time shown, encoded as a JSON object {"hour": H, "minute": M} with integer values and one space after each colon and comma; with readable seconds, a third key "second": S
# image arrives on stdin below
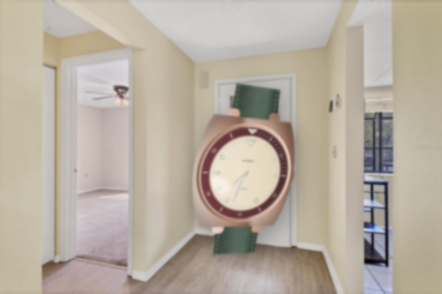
{"hour": 7, "minute": 33}
